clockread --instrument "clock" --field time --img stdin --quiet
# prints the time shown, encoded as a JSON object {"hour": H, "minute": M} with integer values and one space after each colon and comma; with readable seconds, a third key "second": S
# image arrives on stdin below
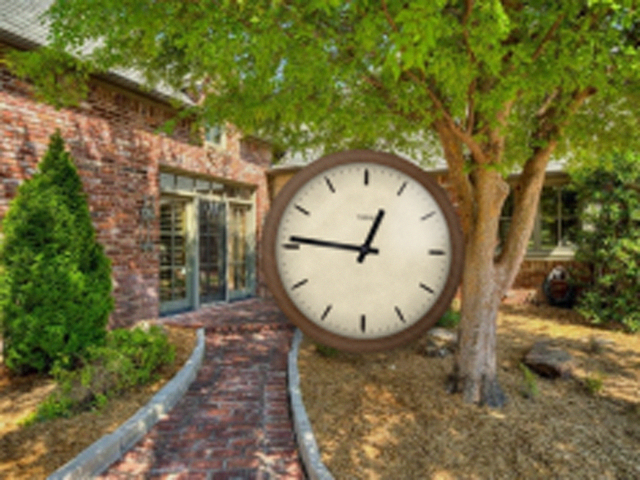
{"hour": 12, "minute": 46}
